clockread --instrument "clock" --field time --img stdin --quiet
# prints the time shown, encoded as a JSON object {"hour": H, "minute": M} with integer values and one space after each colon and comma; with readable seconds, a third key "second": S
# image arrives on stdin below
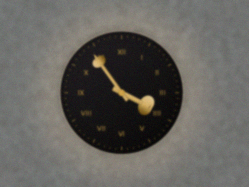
{"hour": 3, "minute": 54}
